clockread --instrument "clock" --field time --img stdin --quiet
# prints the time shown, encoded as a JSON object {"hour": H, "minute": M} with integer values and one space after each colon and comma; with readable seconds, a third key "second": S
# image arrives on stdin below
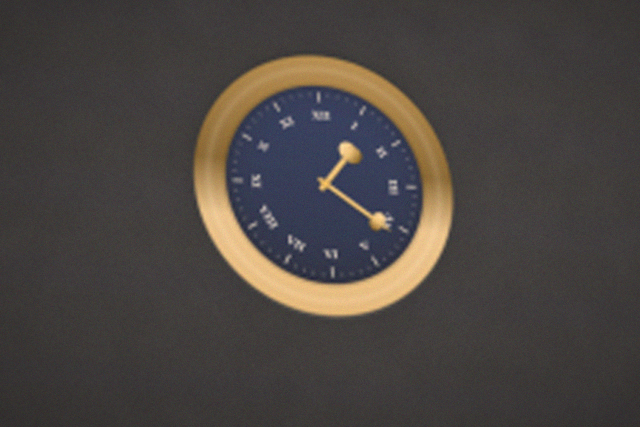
{"hour": 1, "minute": 21}
